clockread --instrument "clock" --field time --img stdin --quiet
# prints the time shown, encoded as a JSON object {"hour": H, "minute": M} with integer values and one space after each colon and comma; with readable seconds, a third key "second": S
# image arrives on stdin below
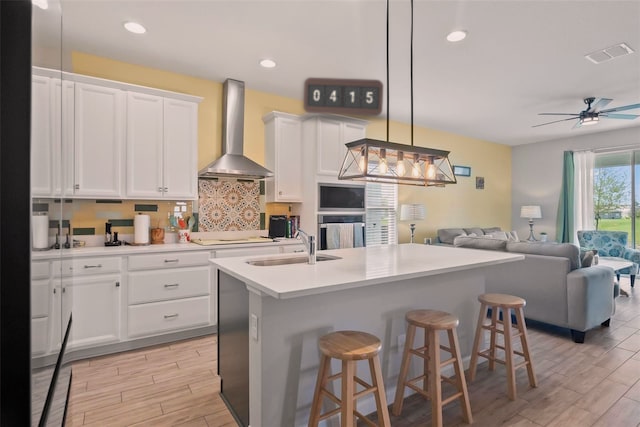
{"hour": 4, "minute": 15}
